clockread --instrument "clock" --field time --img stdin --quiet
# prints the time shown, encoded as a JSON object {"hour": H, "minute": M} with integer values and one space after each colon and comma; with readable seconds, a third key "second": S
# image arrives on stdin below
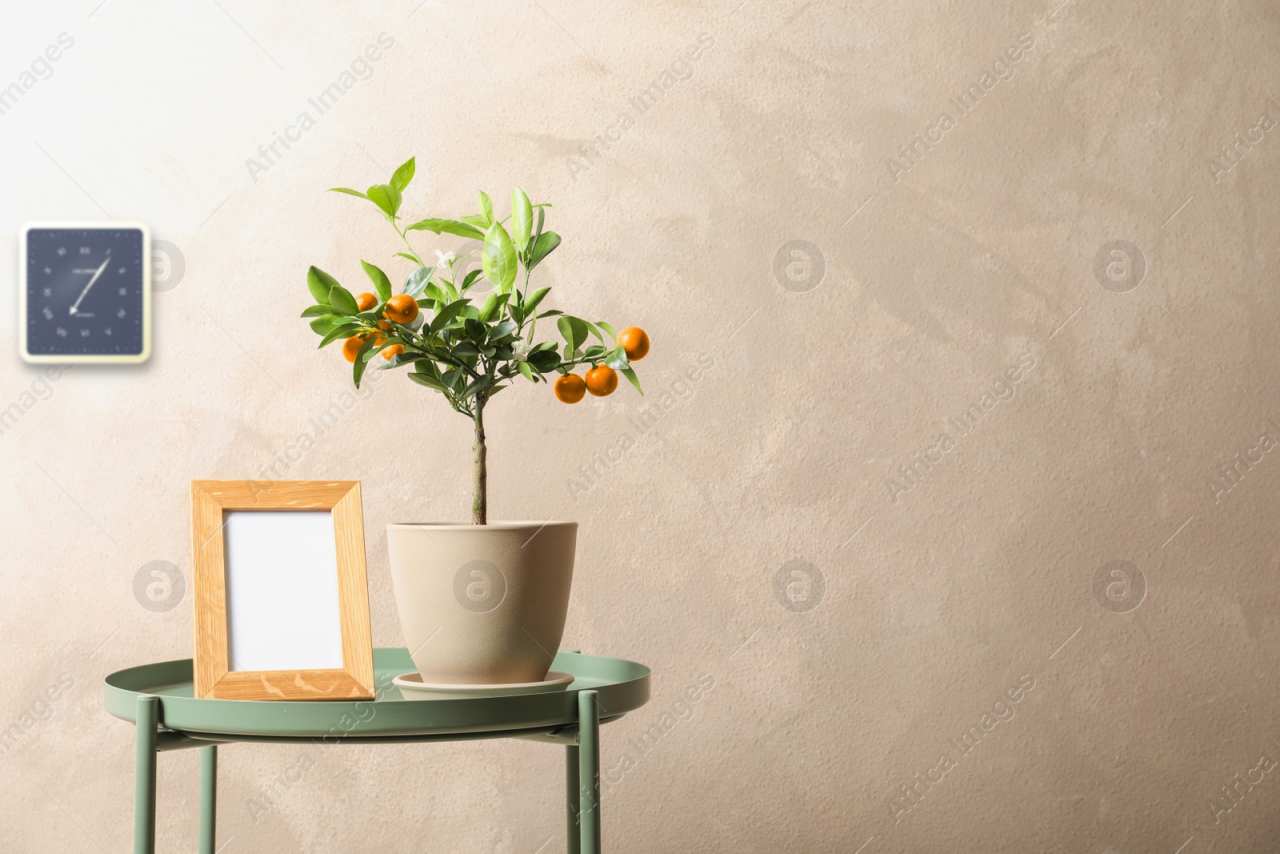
{"hour": 7, "minute": 6}
